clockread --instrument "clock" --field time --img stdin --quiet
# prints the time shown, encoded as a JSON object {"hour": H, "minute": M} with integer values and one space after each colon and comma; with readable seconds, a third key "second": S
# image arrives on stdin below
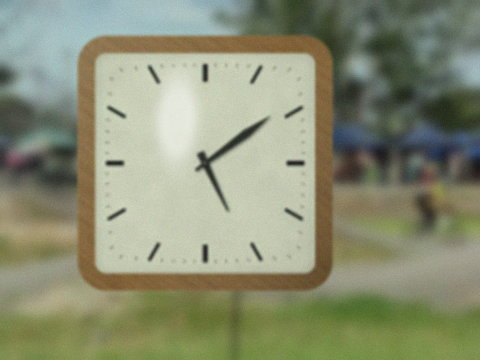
{"hour": 5, "minute": 9}
